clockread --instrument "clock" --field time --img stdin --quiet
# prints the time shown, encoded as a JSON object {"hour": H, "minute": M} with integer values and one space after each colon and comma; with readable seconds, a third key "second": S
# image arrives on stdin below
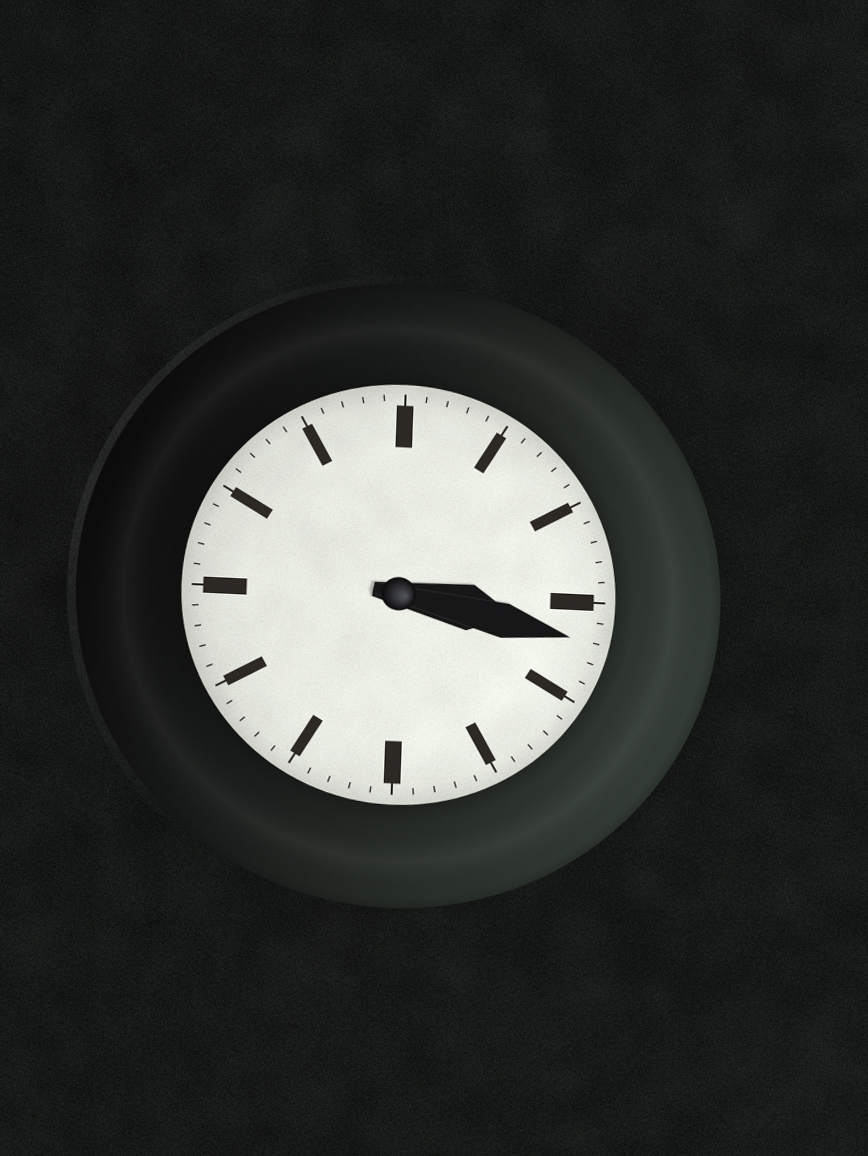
{"hour": 3, "minute": 17}
